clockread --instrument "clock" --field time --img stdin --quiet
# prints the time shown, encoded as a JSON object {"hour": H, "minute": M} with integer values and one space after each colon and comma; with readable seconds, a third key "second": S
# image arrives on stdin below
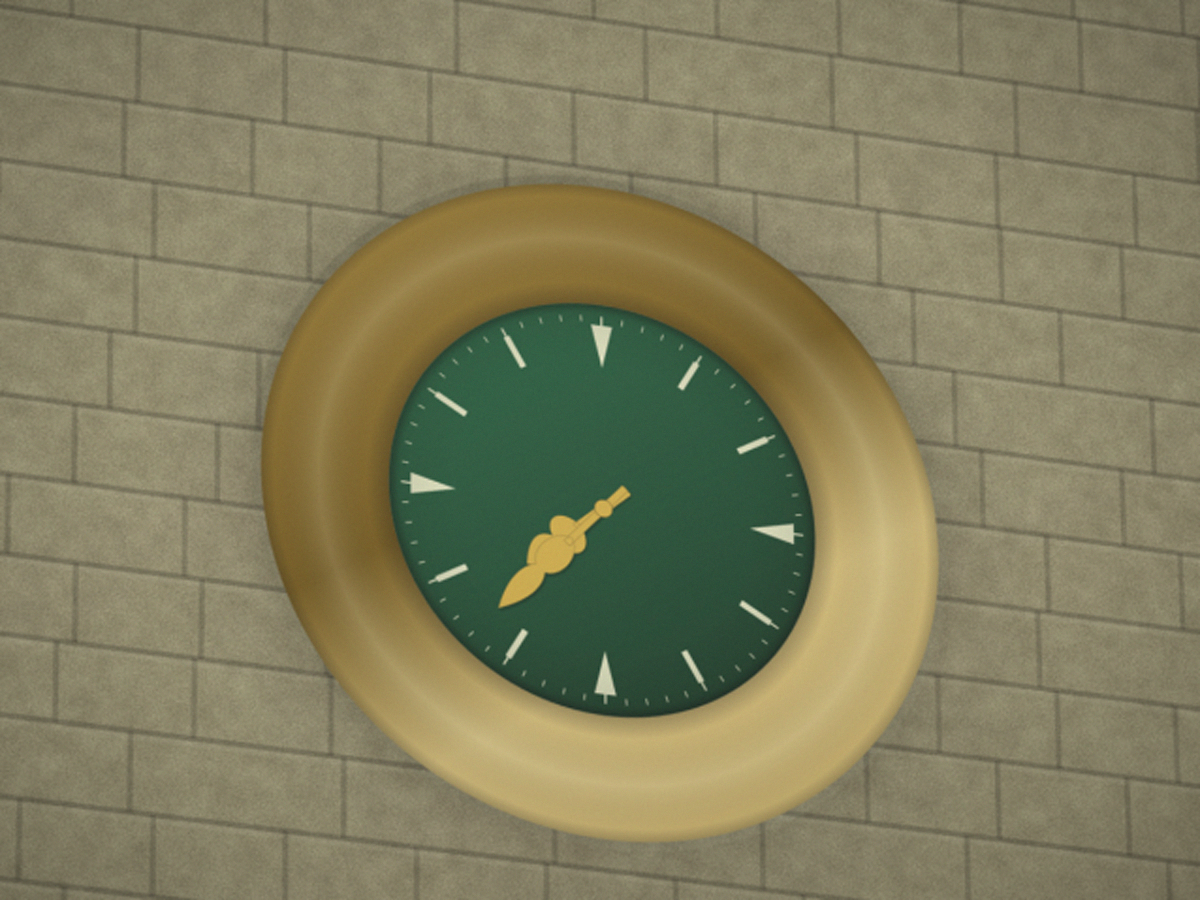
{"hour": 7, "minute": 37}
